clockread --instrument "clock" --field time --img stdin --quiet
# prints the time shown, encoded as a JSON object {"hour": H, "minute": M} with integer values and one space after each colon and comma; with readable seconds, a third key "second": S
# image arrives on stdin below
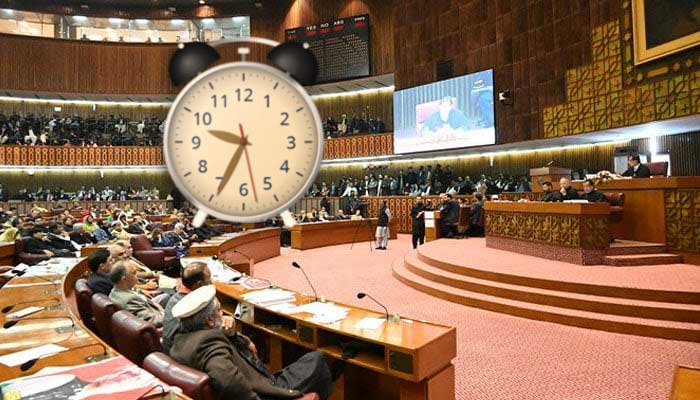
{"hour": 9, "minute": 34, "second": 28}
